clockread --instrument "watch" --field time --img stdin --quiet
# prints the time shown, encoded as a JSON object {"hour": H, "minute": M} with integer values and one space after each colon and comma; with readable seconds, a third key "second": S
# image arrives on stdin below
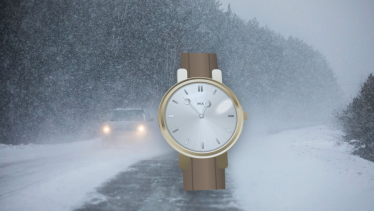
{"hour": 12, "minute": 53}
